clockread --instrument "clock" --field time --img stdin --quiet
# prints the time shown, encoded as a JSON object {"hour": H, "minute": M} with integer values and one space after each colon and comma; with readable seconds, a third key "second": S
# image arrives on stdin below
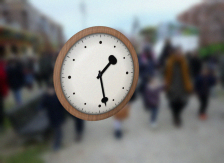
{"hour": 1, "minute": 28}
